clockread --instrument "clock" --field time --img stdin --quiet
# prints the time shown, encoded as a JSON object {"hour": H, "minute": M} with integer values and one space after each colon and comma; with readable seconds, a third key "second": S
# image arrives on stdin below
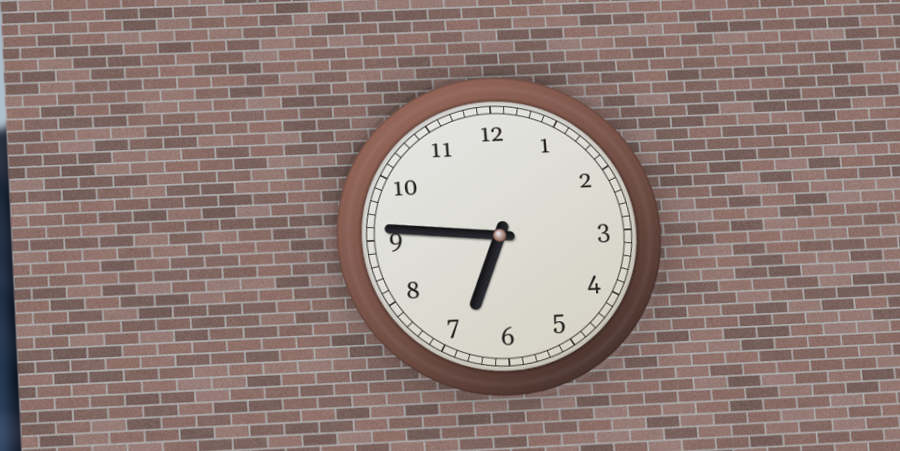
{"hour": 6, "minute": 46}
